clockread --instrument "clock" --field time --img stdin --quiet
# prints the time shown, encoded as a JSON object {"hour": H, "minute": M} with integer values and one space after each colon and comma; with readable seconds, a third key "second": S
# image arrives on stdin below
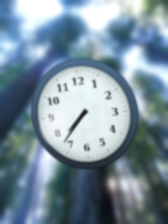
{"hour": 7, "minute": 37}
